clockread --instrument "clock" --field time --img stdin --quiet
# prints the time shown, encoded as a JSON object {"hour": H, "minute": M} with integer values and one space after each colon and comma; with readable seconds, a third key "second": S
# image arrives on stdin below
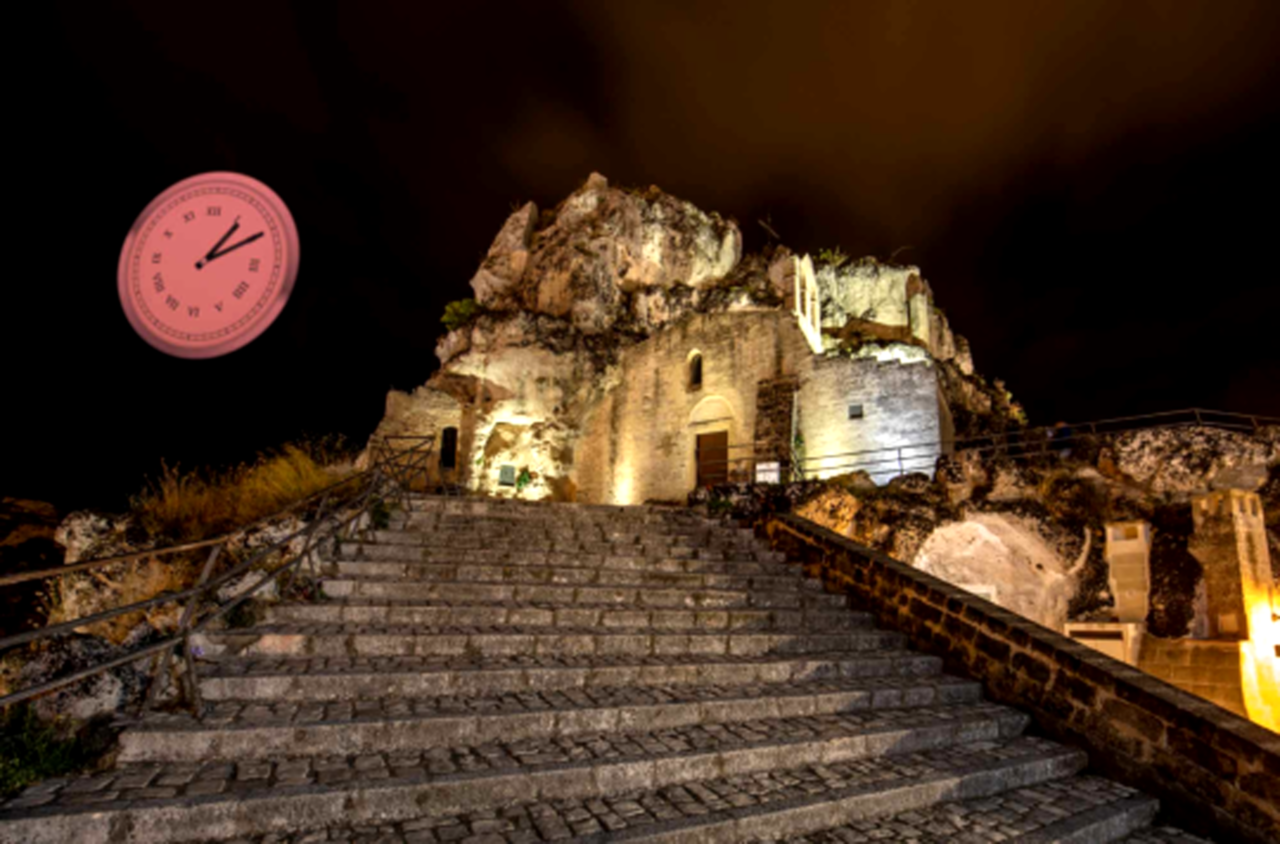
{"hour": 1, "minute": 10}
